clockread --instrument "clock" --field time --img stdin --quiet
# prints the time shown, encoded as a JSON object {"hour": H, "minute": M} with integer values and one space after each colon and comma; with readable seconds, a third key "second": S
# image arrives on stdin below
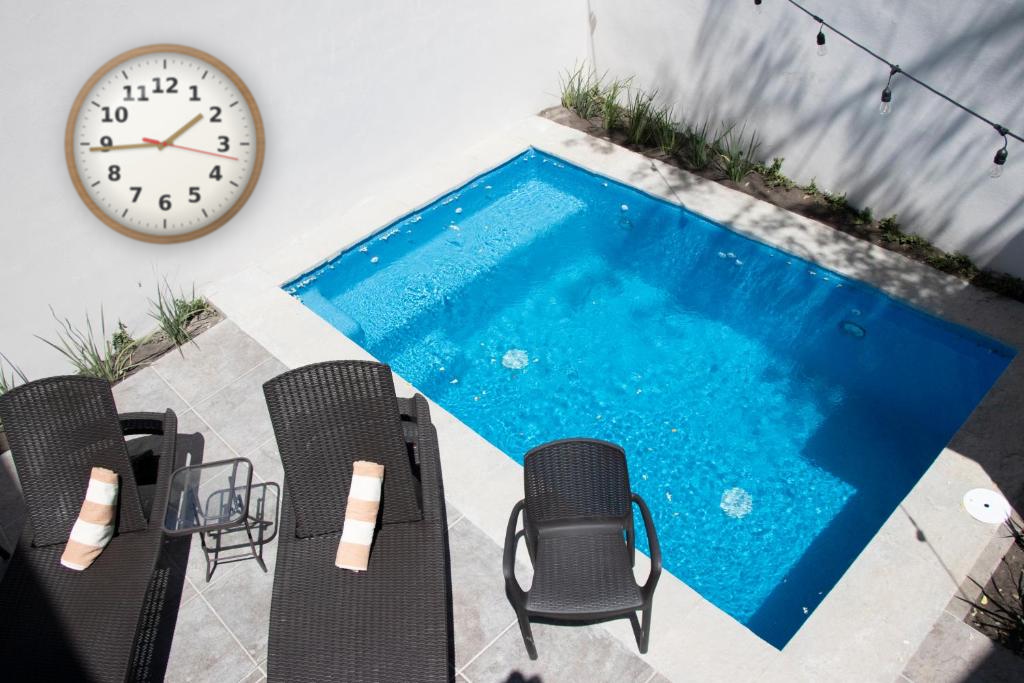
{"hour": 1, "minute": 44, "second": 17}
